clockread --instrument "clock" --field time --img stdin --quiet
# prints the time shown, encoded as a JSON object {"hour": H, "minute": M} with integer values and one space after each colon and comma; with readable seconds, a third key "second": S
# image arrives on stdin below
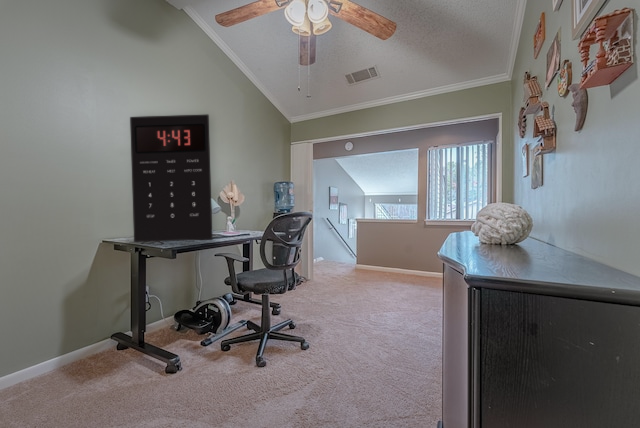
{"hour": 4, "minute": 43}
